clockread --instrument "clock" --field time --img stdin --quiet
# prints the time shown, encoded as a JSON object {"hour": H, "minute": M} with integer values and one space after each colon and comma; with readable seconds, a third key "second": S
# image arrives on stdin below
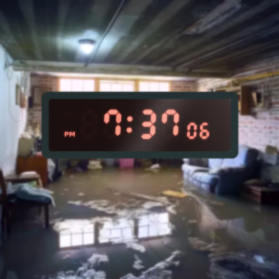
{"hour": 7, "minute": 37, "second": 6}
